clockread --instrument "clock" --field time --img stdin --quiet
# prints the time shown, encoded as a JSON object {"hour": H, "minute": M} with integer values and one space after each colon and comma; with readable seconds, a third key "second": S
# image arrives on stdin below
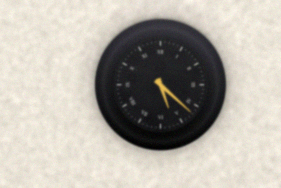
{"hour": 5, "minute": 22}
